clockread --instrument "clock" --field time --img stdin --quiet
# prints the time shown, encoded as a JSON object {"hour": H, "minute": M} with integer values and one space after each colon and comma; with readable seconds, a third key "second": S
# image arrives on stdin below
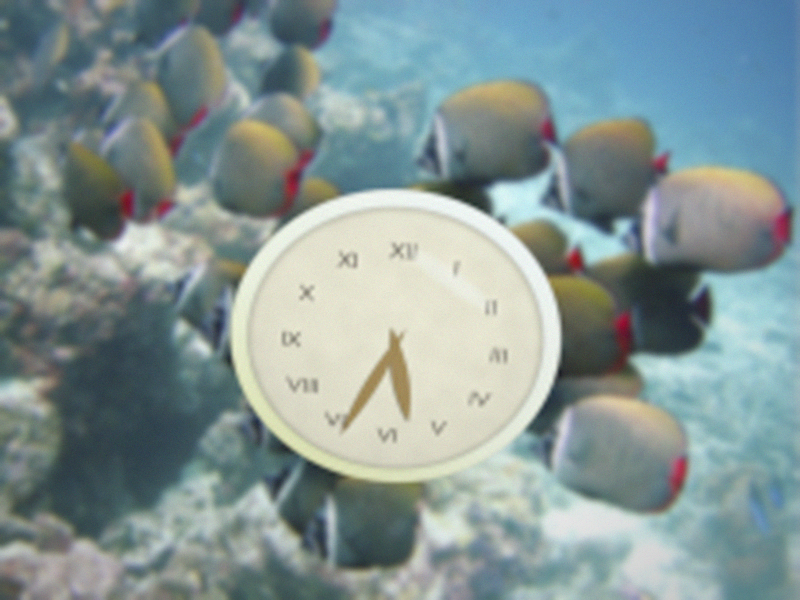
{"hour": 5, "minute": 34}
